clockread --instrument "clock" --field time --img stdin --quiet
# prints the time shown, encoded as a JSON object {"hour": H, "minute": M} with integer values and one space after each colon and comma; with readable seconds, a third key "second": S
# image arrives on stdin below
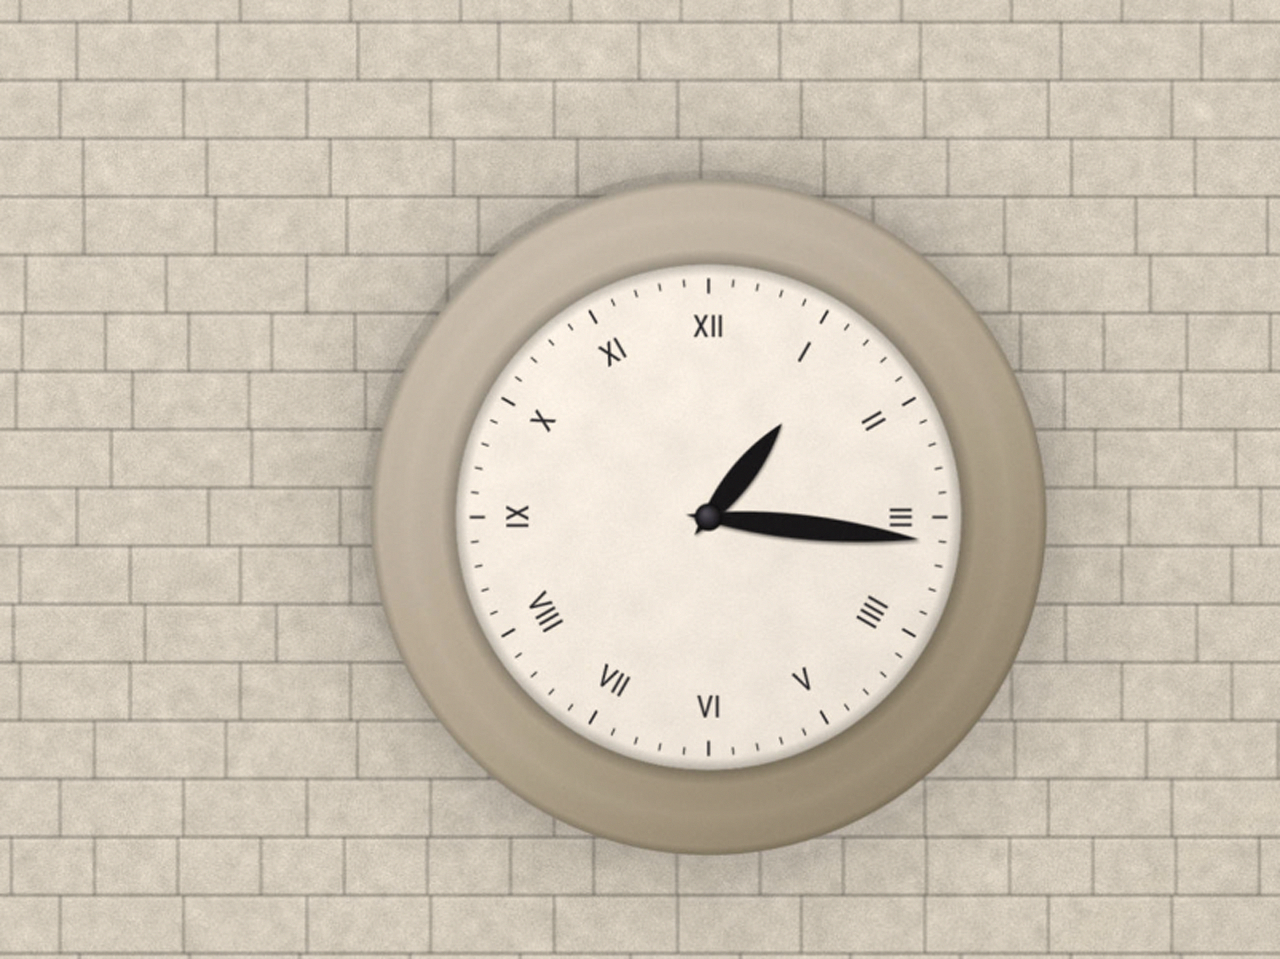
{"hour": 1, "minute": 16}
